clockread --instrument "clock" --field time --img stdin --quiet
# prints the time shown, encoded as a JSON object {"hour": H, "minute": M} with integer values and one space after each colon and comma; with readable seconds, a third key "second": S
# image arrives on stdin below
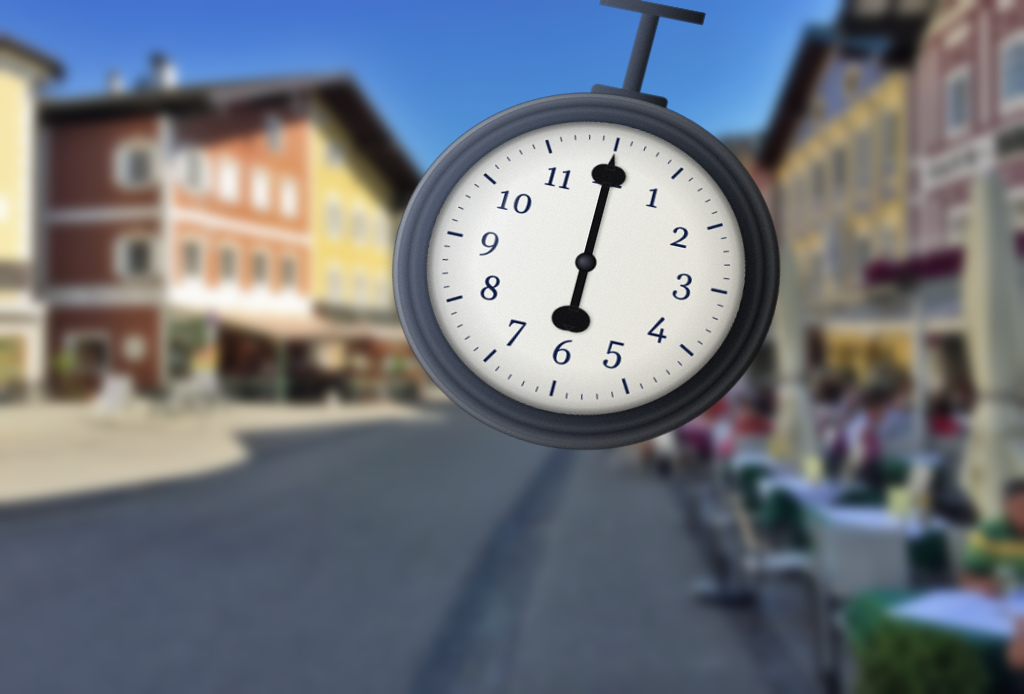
{"hour": 6, "minute": 0}
